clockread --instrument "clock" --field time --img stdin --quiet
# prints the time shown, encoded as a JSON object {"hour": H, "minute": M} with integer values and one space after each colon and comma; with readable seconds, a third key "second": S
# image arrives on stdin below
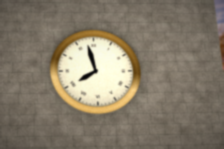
{"hour": 7, "minute": 58}
